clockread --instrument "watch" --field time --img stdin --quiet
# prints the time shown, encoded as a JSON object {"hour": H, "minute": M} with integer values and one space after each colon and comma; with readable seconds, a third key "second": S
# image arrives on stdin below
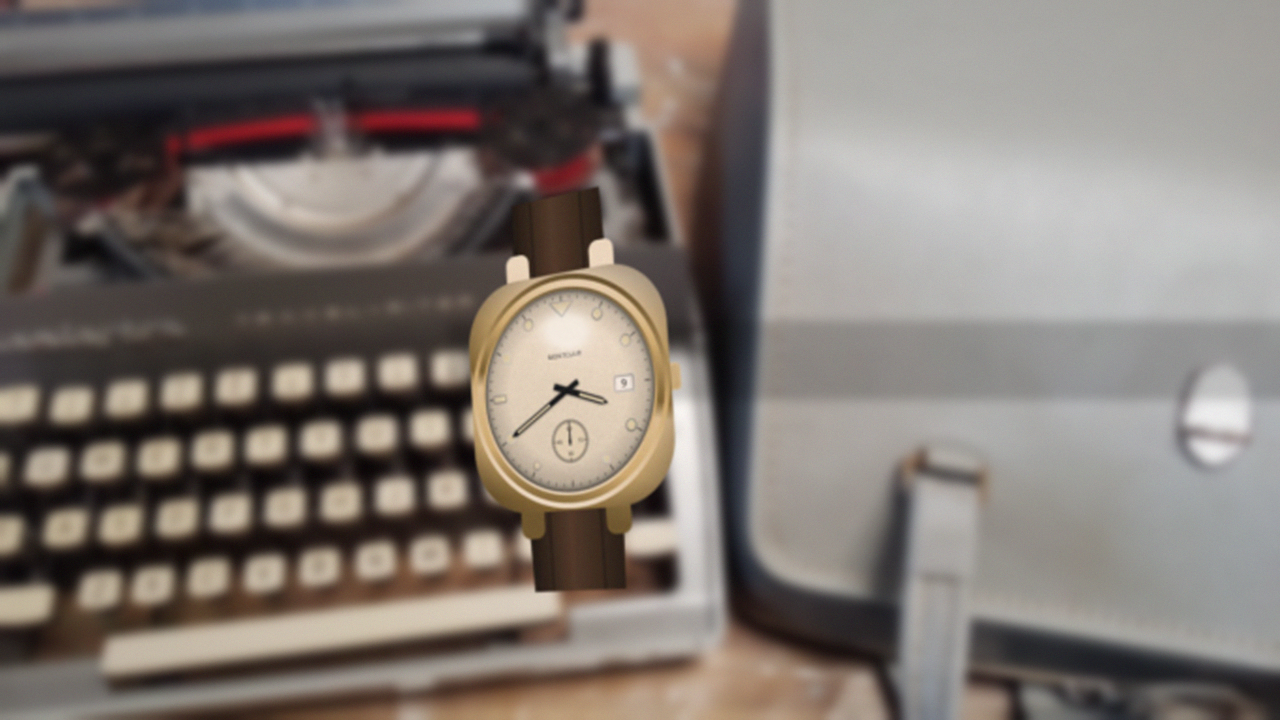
{"hour": 3, "minute": 40}
